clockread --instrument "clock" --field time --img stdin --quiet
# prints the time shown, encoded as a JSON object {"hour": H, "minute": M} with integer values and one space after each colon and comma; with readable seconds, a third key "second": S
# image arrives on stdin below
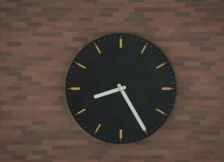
{"hour": 8, "minute": 25}
